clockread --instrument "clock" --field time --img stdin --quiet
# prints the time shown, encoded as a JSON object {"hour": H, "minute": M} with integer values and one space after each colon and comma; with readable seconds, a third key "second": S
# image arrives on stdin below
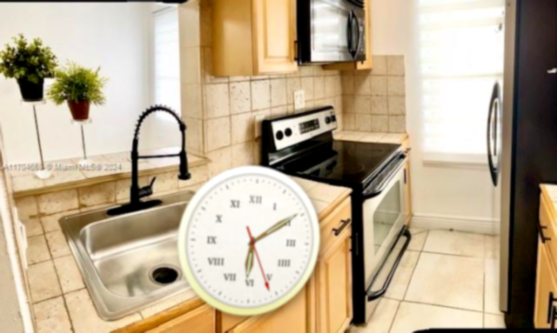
{"hour": 6, "minute": 9, "second": 26}
